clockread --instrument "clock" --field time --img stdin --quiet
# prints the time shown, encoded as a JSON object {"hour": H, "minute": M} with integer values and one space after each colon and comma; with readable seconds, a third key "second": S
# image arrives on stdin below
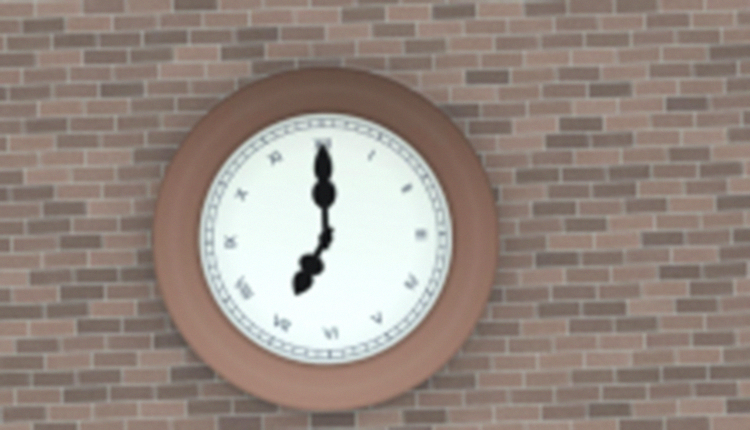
{"hour": 7, "minute": 0}
